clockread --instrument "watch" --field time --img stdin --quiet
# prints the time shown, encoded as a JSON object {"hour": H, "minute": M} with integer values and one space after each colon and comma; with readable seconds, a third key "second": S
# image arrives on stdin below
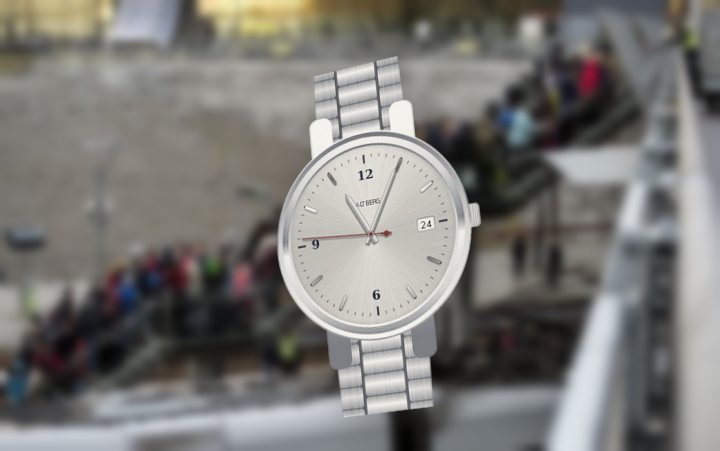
{"hour": 11, "minute": 4, "second": 46}
